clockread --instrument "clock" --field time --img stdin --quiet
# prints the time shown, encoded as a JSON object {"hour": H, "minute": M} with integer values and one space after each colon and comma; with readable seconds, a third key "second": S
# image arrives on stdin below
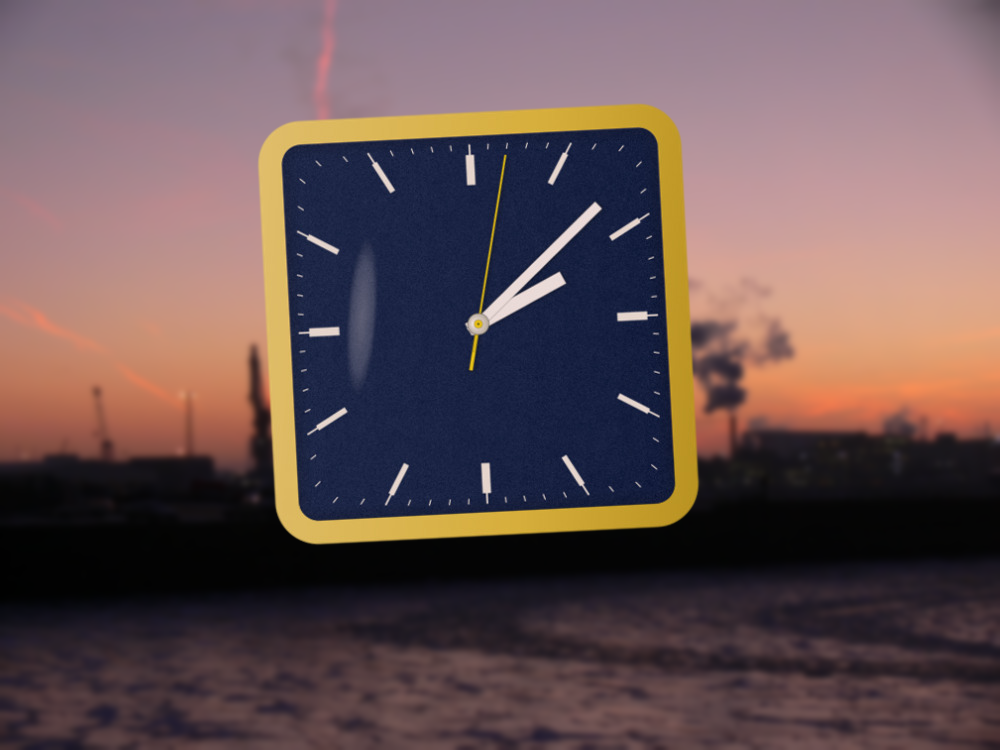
{"hour": 2, "minute": 8, "second": 2}
